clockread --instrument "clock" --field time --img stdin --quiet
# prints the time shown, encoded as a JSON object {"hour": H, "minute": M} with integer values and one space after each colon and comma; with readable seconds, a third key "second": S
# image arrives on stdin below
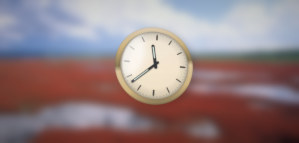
{"hour": 11, "minute": 38}
